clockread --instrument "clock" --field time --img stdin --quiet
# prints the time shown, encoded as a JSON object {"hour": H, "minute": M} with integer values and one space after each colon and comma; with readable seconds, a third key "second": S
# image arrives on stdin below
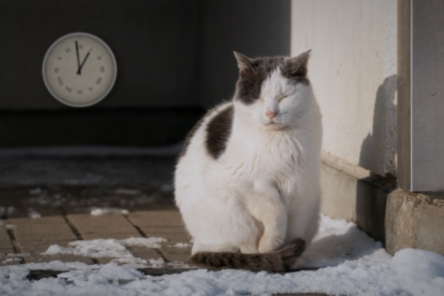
{"hour": 12, "minute": 59}
